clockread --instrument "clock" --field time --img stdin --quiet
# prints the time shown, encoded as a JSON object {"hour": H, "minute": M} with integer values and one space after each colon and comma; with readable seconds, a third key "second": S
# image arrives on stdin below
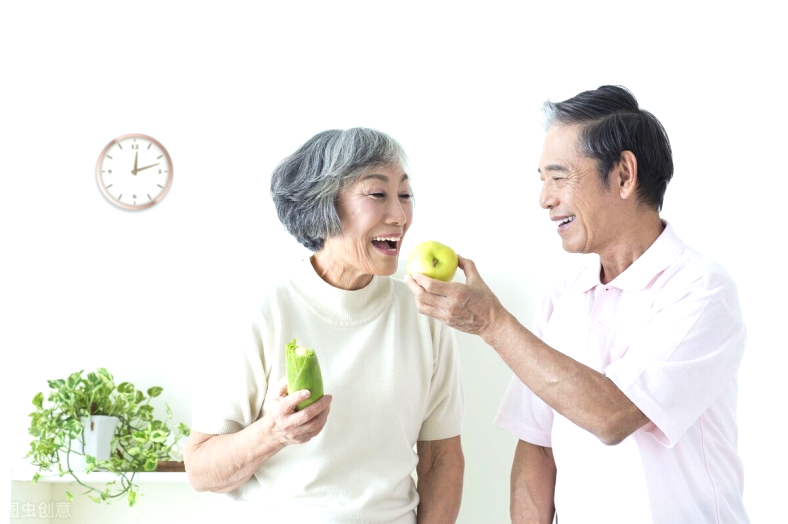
{"hour": 12, "minute": 12}
